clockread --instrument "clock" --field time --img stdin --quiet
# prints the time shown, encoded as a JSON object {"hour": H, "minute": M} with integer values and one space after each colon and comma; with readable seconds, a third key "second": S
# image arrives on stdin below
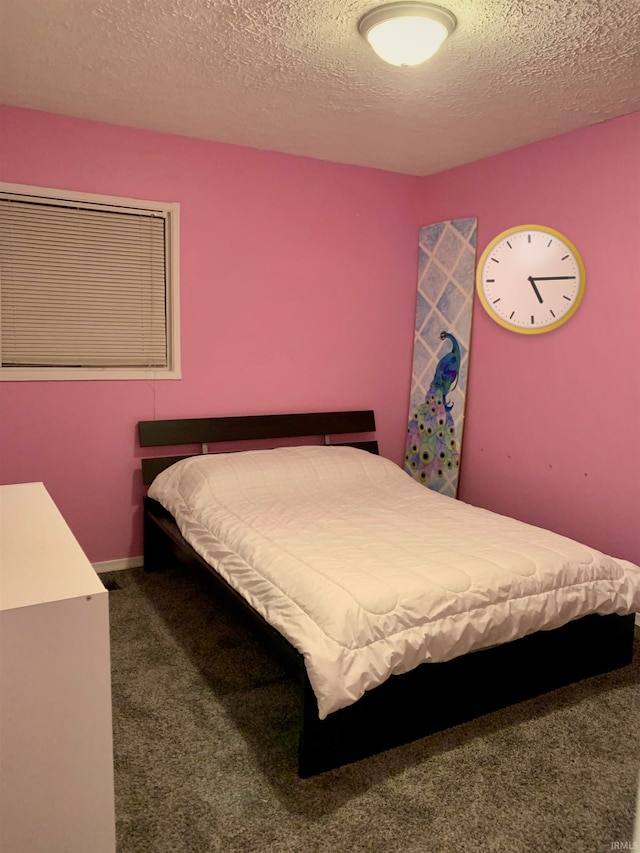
{"hour": 5, "minute": 15}
